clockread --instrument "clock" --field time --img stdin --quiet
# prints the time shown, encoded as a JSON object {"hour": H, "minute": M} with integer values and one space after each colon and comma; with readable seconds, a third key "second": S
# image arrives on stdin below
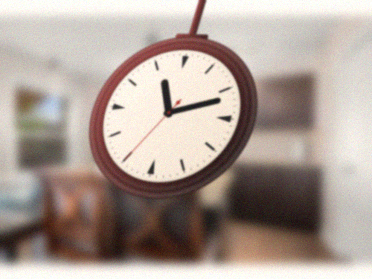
{"hour": 11, "minute": 11, "second": 35}
